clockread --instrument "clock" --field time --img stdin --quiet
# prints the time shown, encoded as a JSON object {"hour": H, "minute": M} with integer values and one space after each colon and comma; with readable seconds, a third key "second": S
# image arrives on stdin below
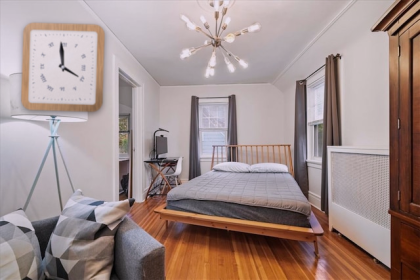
{"hour": 3, "minute": 59}
